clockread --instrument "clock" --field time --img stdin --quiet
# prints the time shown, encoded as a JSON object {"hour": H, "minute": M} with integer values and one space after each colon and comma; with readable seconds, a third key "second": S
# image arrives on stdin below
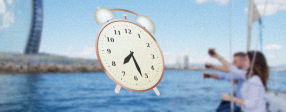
{"hour": 7, "minute": 27}
